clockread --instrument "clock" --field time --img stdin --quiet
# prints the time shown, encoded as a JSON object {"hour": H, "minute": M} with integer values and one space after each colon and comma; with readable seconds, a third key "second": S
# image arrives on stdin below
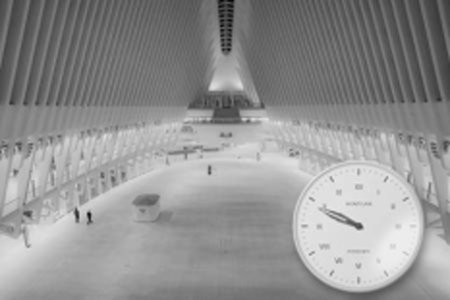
{"hour": 9, "minute": 49}
